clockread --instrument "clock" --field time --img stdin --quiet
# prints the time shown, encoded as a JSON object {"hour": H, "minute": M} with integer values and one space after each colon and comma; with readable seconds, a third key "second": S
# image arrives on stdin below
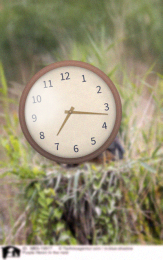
{"hour": 7, "minute": 17}
